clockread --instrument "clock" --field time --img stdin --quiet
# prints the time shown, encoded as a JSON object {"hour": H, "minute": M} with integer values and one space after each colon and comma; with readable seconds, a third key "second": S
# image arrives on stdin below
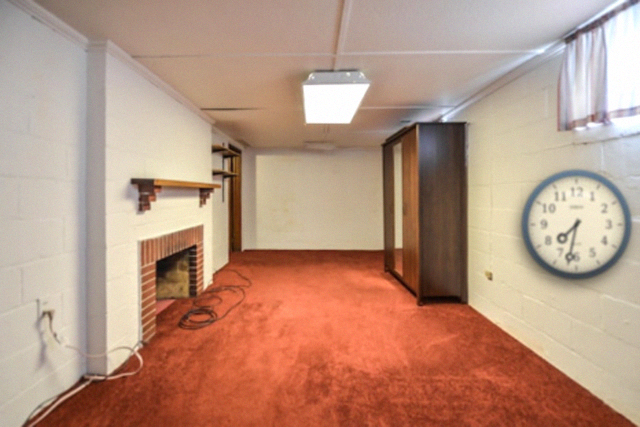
{"hour": 7, "minute": 32}
